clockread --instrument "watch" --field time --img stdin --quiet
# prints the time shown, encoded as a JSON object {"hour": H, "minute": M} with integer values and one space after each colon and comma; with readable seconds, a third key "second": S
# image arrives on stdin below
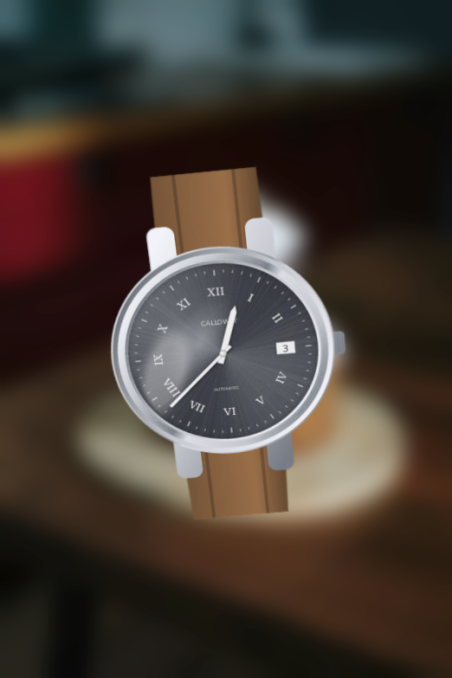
{"hour": 12, "minute": 38}
